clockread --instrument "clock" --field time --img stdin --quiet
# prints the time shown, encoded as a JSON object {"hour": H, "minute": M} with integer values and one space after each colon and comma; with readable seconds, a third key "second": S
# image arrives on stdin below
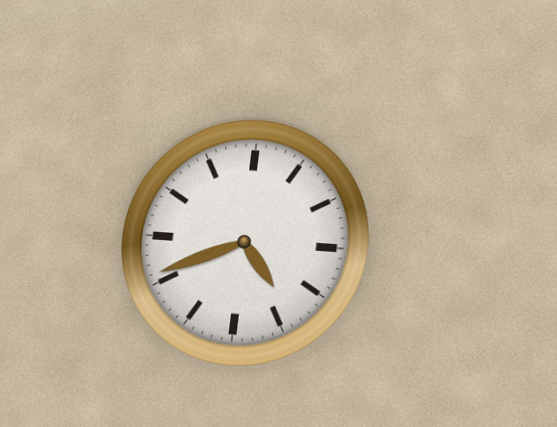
{"hour": 4, "minute": 41}
